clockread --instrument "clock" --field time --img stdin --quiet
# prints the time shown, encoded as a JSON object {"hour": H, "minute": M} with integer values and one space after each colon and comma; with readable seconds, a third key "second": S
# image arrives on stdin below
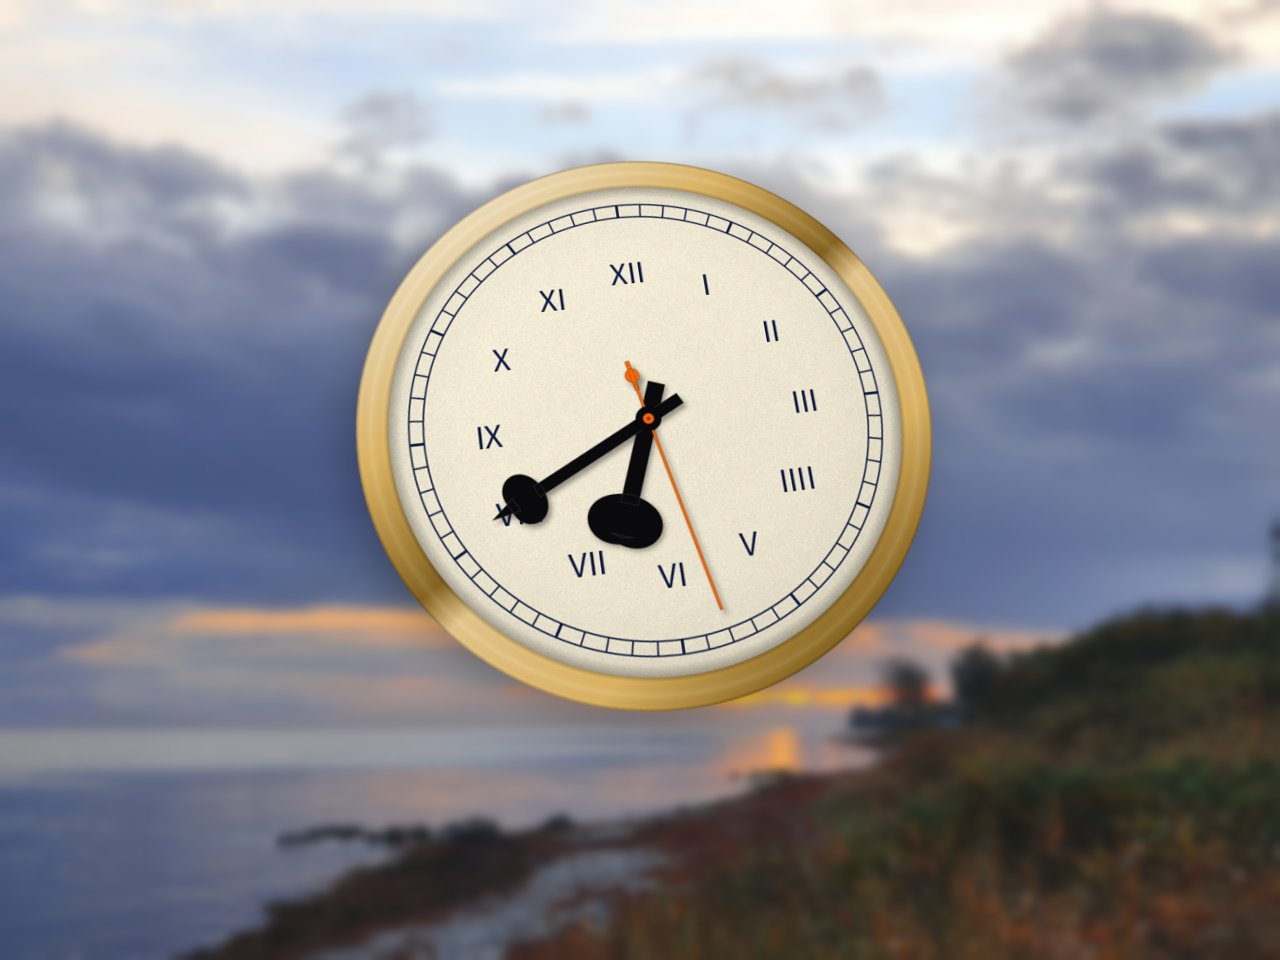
{"hour": 6, "minute": 40, "second": 28}
